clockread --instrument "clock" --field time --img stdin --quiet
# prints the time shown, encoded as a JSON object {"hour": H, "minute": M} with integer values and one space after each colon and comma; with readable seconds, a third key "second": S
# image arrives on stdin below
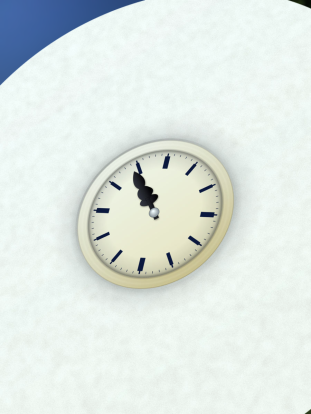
{"hour": 10, "minute": 54}
